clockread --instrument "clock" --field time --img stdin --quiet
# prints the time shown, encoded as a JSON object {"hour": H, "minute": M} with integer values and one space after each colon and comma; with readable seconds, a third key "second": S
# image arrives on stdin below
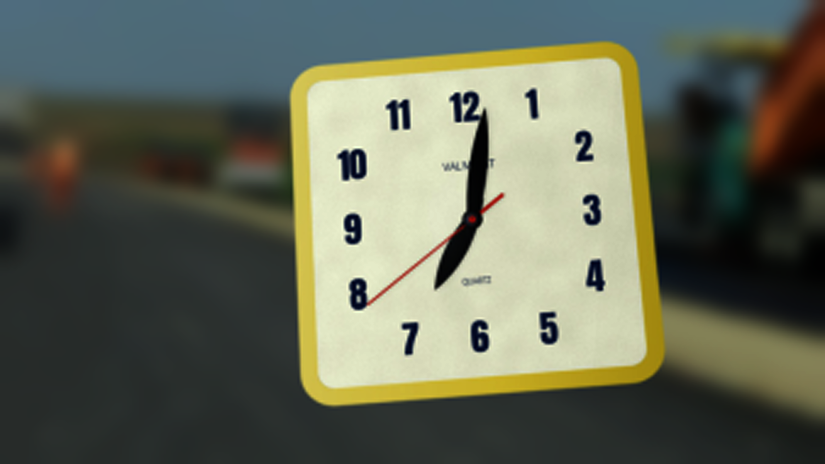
{"hour": 7, "minute": 1, "second": 39}
